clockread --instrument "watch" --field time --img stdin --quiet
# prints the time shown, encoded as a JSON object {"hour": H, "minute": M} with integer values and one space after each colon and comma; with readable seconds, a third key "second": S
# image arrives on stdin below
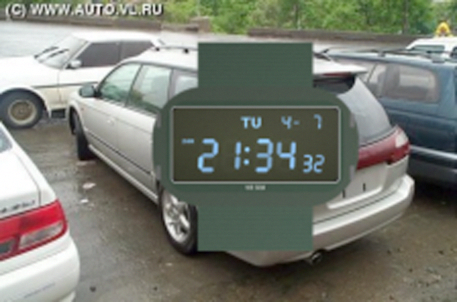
{"hour": 21, "minute": 34, "second": 32}
